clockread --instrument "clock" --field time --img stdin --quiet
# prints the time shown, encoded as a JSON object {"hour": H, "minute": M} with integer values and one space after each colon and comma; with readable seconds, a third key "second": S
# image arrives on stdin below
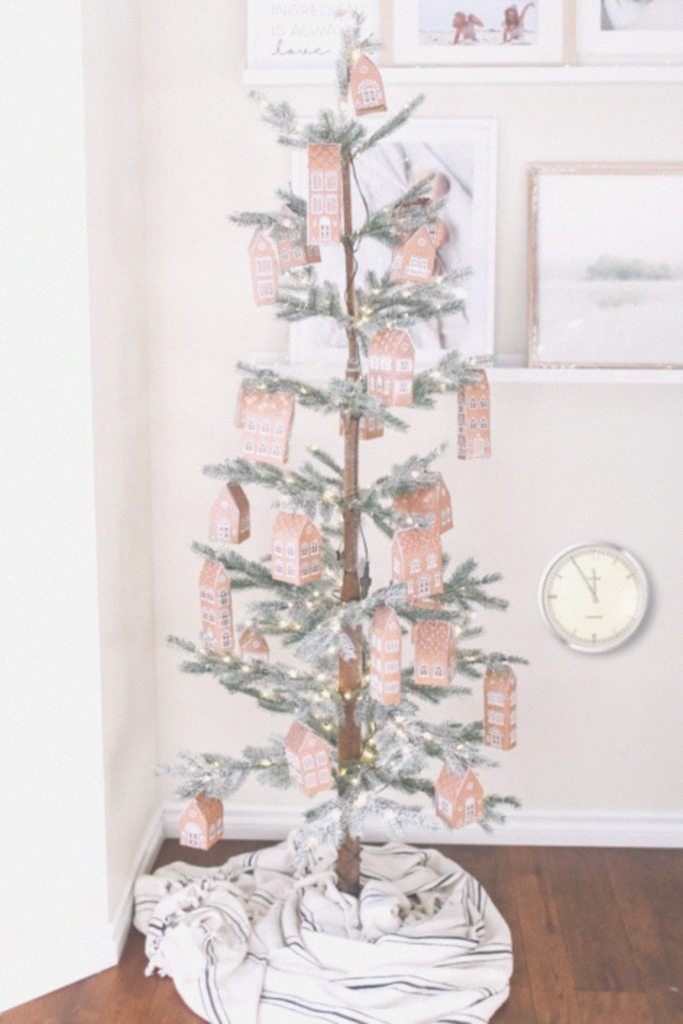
{"hour": 11, "minute": 55}
